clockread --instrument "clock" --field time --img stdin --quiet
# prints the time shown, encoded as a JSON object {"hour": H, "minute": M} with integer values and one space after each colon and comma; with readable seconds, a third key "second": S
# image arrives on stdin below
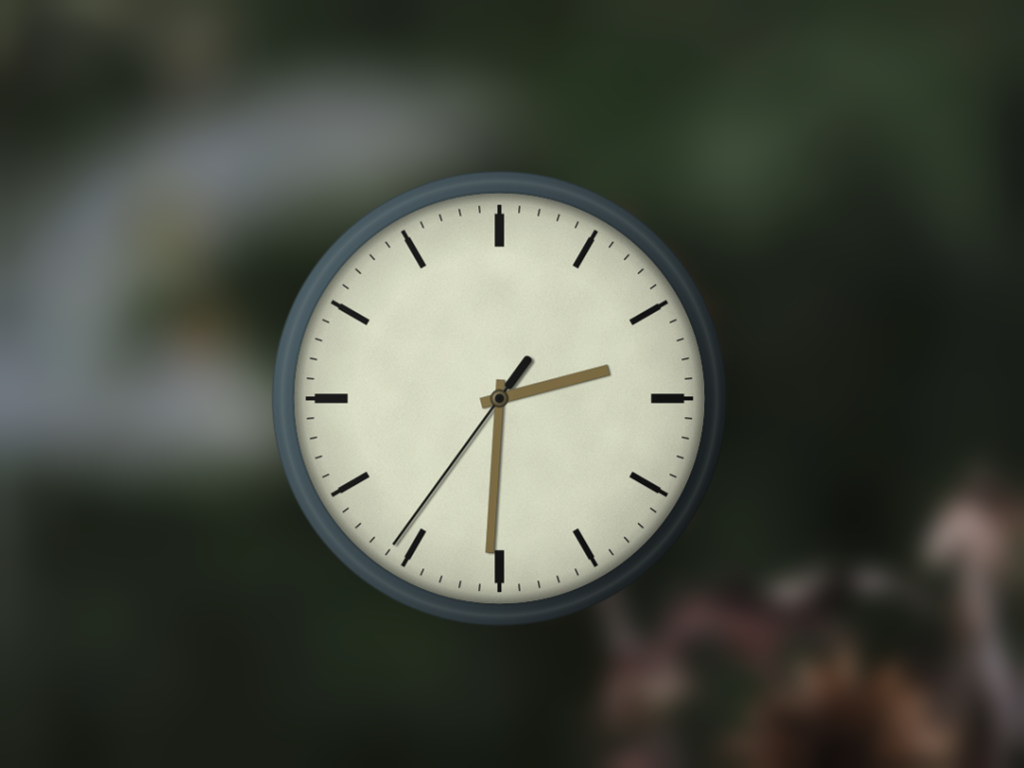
{"hour": 2, "minute": 30, "second": 36}
